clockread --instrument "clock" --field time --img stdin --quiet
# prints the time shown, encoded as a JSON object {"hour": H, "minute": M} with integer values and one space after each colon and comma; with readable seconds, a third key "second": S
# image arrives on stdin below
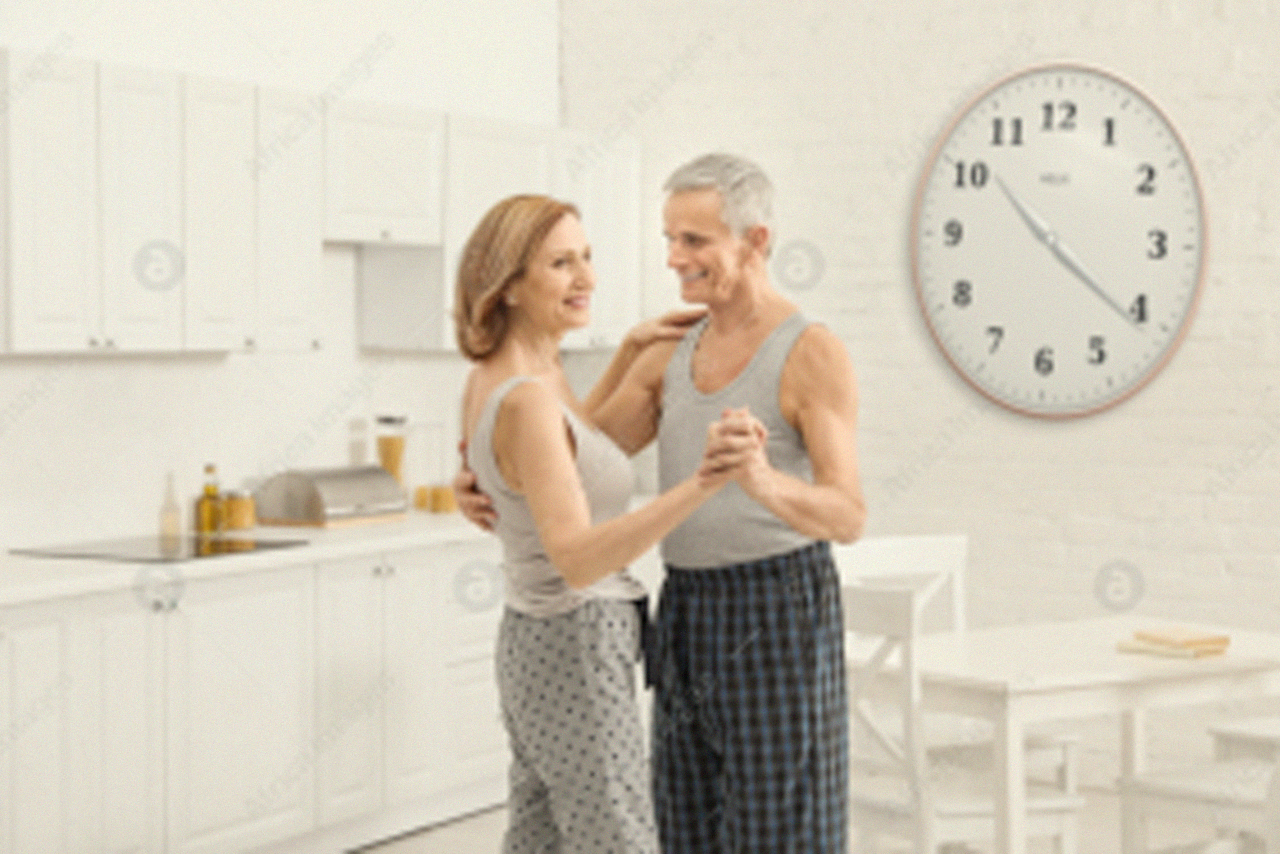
{"hour": 10, "minute": 21}
